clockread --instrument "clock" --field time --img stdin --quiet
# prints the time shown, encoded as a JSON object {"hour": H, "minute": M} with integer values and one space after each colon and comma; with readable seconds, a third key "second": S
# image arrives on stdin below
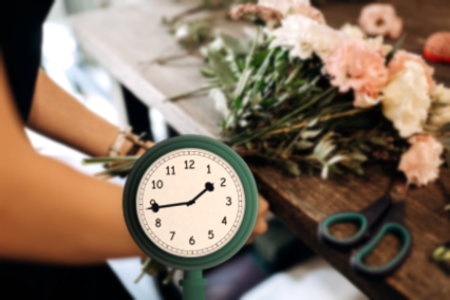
{"hour": 1, "minute": 44}
